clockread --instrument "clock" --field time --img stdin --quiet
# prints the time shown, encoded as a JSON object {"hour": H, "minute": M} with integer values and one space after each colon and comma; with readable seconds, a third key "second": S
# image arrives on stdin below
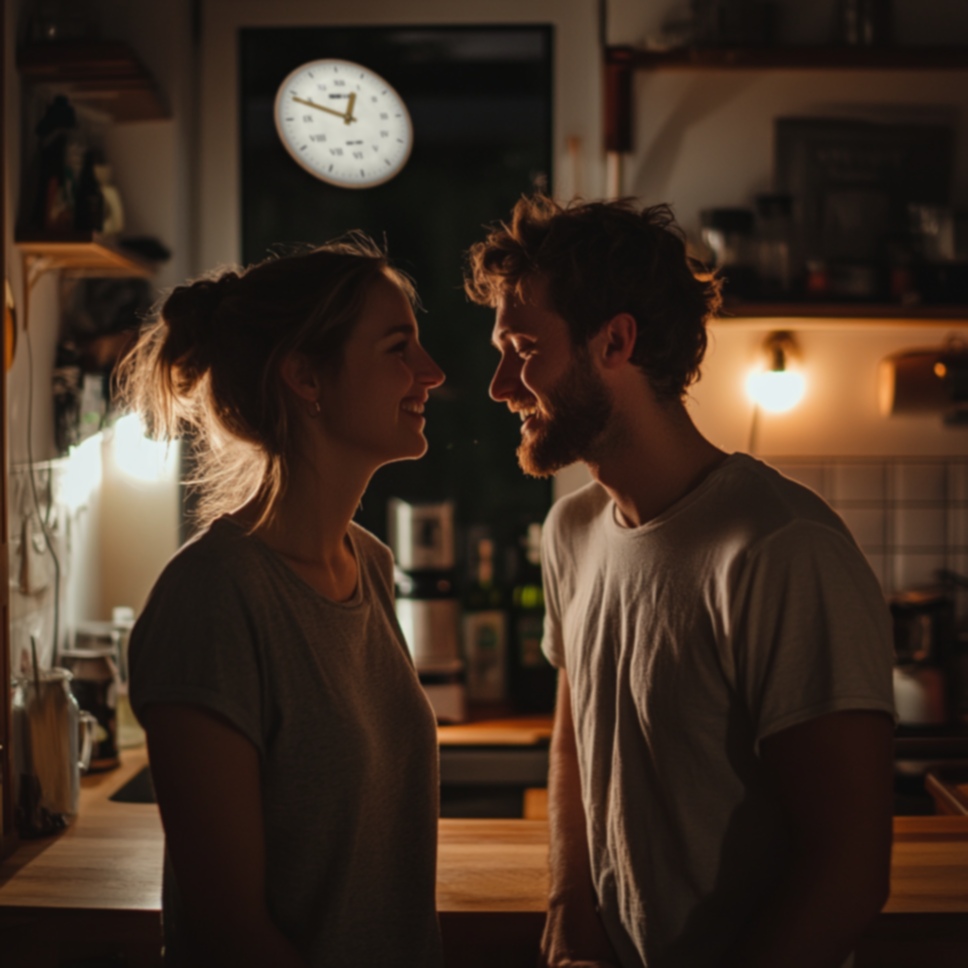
{"hour": 12, "minute": 49}
